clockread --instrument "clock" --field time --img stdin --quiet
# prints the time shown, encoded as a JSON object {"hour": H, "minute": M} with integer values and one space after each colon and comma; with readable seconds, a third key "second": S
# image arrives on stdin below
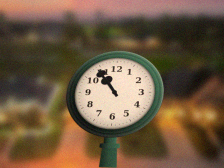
{"hour": 10, "minute": 54}
